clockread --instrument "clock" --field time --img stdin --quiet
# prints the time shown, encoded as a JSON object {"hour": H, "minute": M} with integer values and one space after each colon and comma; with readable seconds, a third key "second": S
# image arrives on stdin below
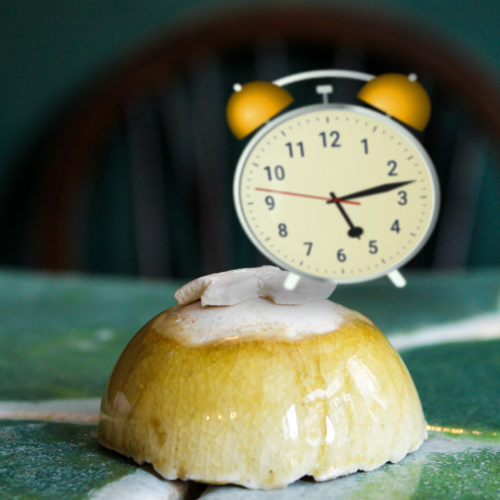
{"hour": 5, "minute": 12, "second": 47}
